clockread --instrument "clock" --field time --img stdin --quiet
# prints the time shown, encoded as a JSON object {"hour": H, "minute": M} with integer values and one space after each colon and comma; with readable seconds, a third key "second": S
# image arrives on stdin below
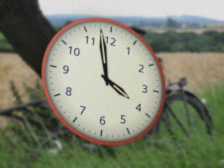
{"hour": 3, "minute": 58}
